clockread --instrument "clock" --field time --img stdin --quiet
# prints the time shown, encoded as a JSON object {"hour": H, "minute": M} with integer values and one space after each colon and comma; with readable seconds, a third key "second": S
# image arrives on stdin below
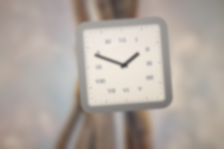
{"hour": 1, "minute": 49}
